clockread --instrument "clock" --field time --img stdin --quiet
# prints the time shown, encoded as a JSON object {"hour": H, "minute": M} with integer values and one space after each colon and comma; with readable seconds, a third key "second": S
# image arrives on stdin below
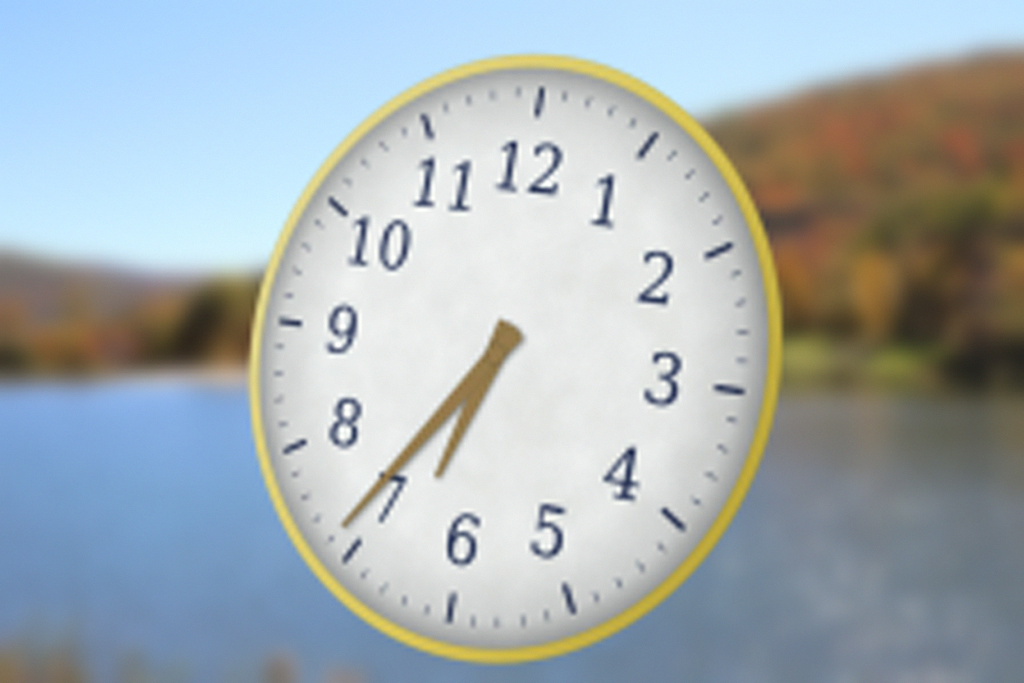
{"hour": 6, "minute": 36}
